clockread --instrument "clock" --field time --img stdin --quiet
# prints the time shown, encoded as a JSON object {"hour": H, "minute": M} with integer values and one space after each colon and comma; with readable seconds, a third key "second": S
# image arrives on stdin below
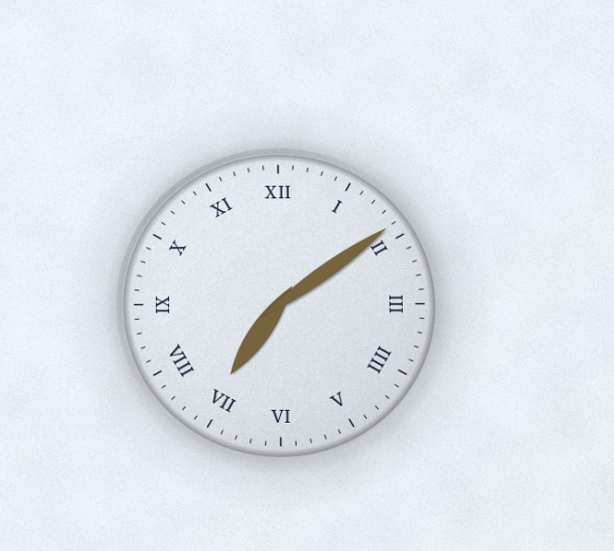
{"hour": 7, "minute": 9}
